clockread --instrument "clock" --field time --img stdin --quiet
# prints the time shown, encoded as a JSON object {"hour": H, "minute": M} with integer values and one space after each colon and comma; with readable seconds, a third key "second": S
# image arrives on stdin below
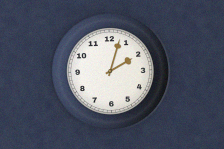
{"hour": 2, "minute": 3}
